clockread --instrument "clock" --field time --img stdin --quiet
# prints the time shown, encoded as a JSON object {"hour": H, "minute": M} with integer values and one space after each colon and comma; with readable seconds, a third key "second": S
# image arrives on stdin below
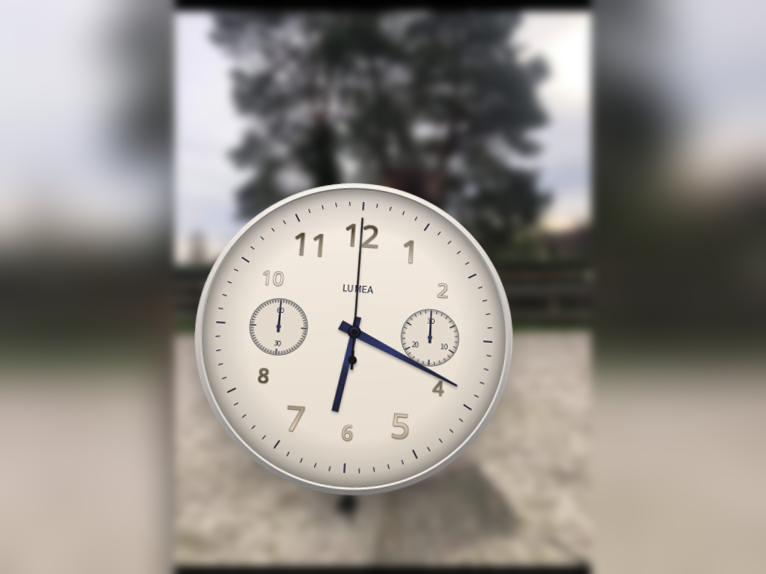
{"hour": 6, "minute": 19}
